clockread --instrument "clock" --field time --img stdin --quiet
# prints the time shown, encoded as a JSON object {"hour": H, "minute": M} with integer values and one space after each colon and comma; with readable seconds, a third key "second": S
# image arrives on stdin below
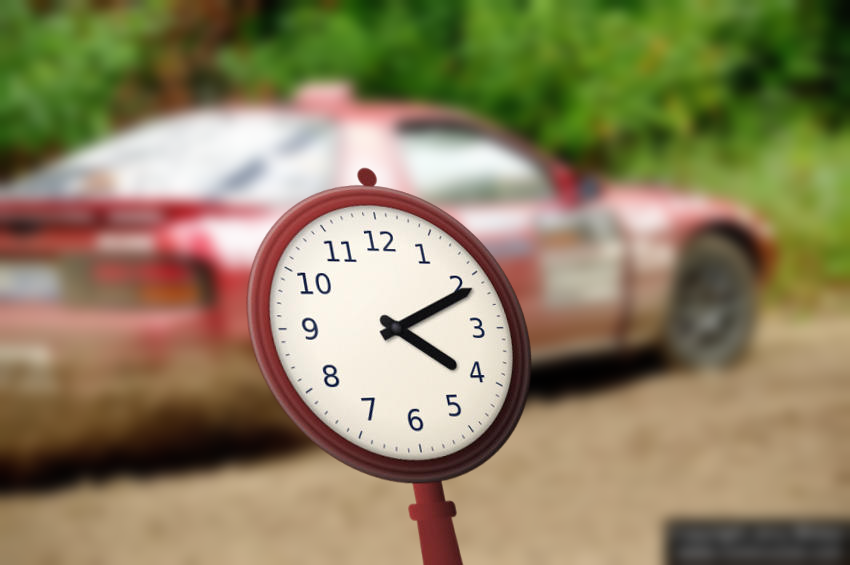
{"hour": 4, "minute": 11}
